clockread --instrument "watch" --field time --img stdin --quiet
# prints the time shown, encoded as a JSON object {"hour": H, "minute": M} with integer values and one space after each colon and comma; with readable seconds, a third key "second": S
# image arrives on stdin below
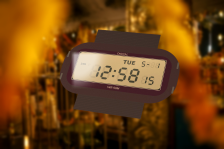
{"hour": 12, "minute": 58, "second": 15}
